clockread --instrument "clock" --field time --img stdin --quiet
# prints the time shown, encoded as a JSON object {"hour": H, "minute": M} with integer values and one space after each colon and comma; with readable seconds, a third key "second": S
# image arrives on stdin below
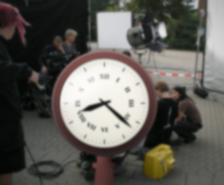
{"hour": 8, "minute": 22}
